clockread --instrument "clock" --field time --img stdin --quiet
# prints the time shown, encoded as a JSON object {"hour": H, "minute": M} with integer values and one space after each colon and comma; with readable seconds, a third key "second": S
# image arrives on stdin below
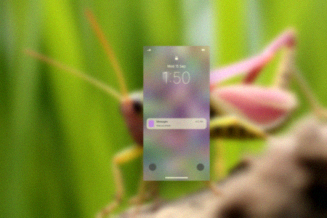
{"hour": 1, "minute": 50}
